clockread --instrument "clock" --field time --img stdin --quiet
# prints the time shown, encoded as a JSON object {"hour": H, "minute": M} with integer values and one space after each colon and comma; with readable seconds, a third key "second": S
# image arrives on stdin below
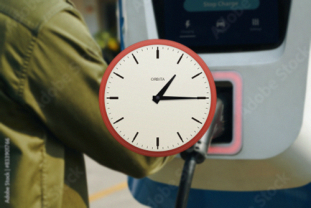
{"hour": 1, "minute": 15}
